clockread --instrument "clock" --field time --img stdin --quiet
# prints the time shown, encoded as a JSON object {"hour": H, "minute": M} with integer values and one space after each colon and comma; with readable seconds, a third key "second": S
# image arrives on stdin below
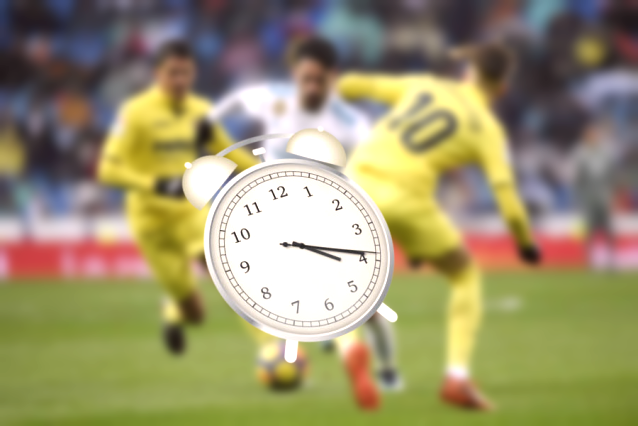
{"hour": 4, "minute": 19, "second": 19}
